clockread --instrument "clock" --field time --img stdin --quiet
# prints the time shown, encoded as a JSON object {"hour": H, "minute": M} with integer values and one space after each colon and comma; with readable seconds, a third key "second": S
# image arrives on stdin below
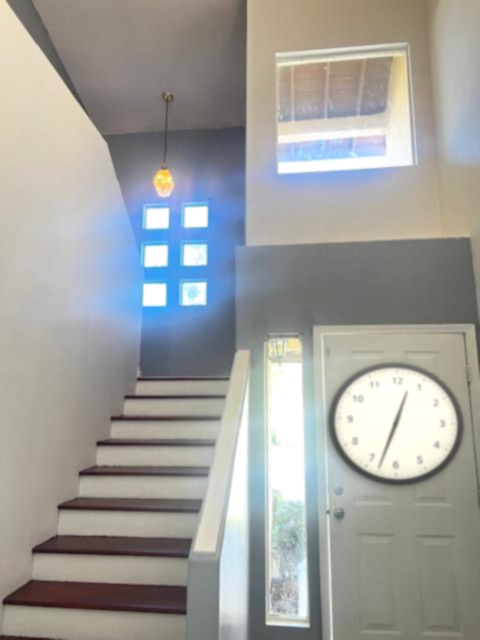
{"hour": 12, "minute": 33}
